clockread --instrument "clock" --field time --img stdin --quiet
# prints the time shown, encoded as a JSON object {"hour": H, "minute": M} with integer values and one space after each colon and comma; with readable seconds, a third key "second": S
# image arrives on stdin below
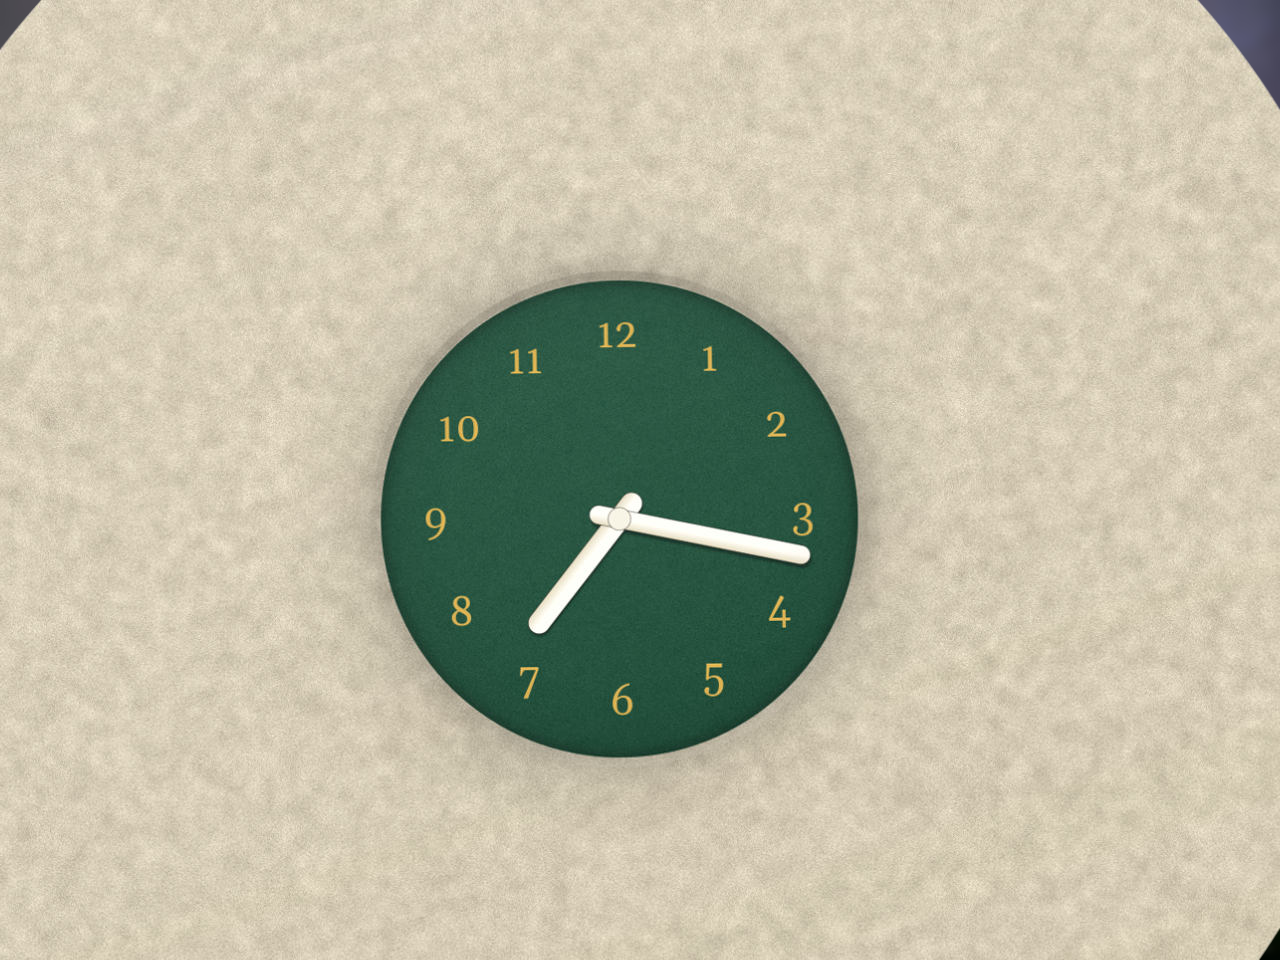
{"hour": 7, "minute": 17}
